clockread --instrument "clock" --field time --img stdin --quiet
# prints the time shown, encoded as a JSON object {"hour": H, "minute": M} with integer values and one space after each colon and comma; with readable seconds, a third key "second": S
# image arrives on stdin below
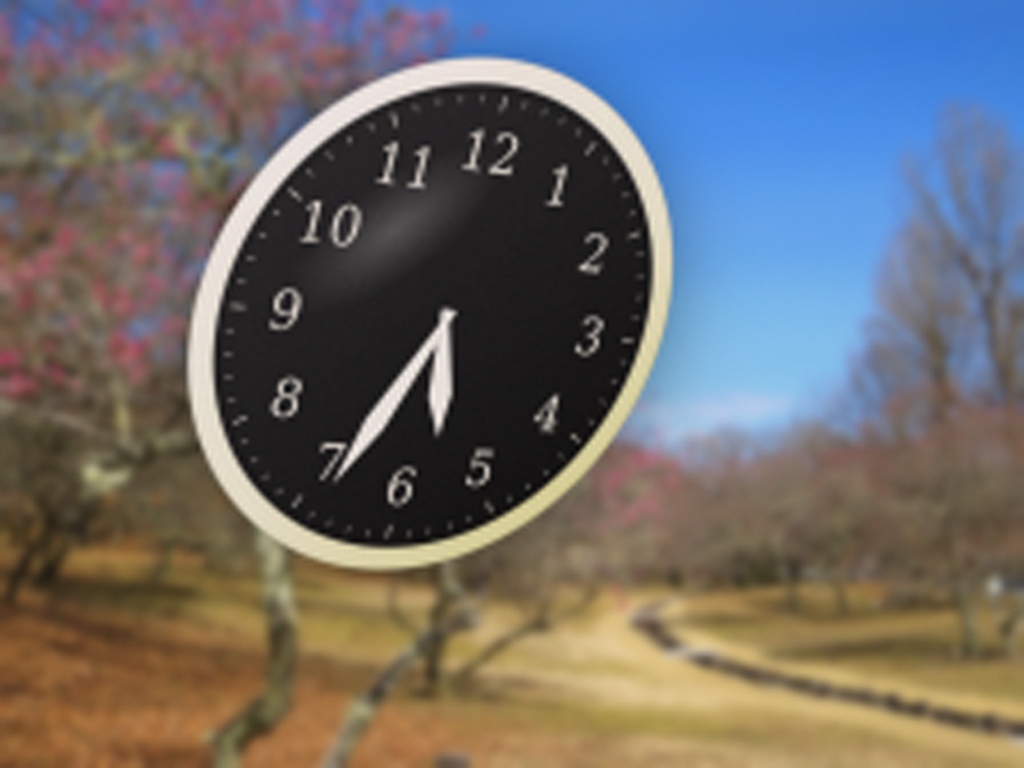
{"hour": 5, "minute": 34}
